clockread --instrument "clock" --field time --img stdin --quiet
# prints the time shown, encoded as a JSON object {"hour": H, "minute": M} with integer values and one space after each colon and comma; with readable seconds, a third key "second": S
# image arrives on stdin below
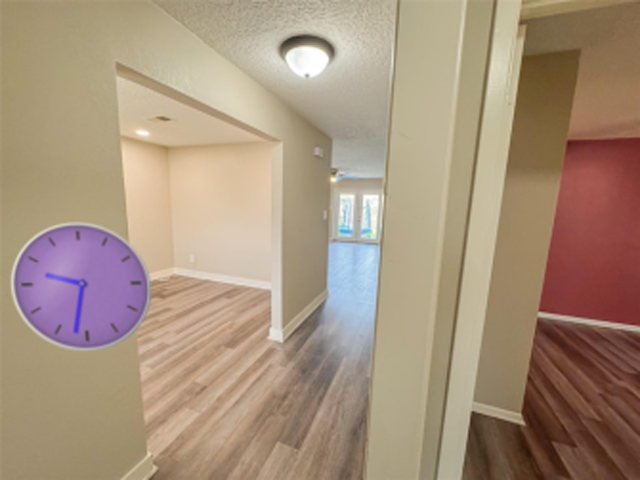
{"hour": 9, "minute": 32}
